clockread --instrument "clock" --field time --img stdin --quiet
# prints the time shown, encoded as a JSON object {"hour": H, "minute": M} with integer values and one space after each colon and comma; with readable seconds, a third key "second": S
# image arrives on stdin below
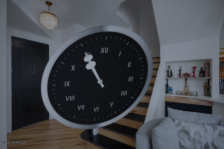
{"hour": 10, "minute": 55}
